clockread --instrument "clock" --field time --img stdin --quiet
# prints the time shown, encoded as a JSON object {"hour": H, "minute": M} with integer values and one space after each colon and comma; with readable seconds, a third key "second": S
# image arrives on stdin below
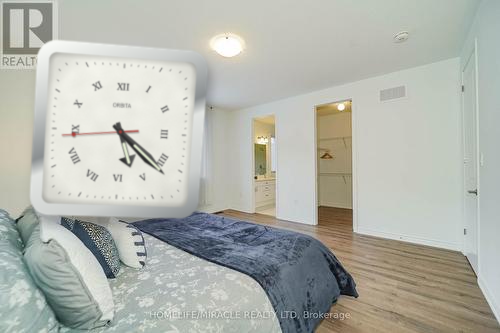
{"hour": 5, "minute": 21, "second": 44}
